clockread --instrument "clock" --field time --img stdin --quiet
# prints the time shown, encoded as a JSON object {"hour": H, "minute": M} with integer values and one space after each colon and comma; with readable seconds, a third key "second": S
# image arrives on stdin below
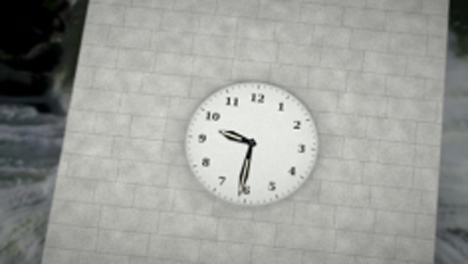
{"hour": 9, "minute": 31}
